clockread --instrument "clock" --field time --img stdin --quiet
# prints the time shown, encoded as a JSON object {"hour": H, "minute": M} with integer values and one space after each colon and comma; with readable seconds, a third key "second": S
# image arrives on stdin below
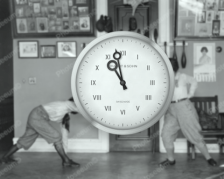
{"hour": 10, "minute": 58}
